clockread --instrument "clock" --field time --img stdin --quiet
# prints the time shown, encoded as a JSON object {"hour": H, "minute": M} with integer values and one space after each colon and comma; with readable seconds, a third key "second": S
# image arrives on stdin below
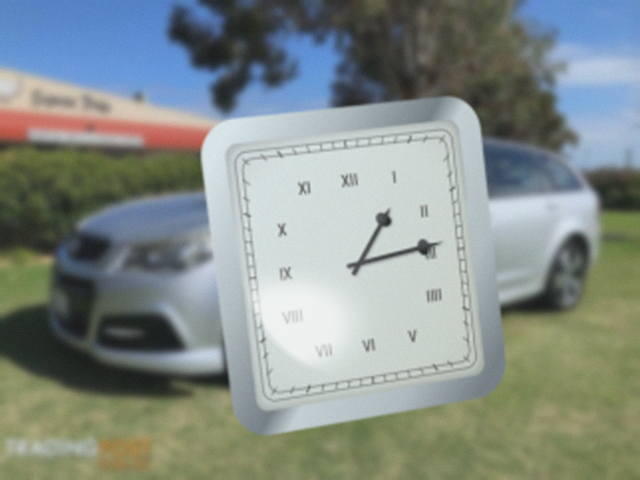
{"hour": 1, "minute": 14}
